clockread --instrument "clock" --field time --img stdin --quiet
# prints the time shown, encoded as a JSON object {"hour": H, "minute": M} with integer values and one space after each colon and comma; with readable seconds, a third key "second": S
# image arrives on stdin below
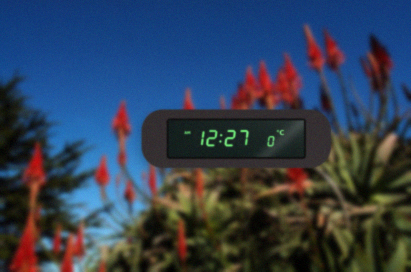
{"hour": 12, "minute": 27}
